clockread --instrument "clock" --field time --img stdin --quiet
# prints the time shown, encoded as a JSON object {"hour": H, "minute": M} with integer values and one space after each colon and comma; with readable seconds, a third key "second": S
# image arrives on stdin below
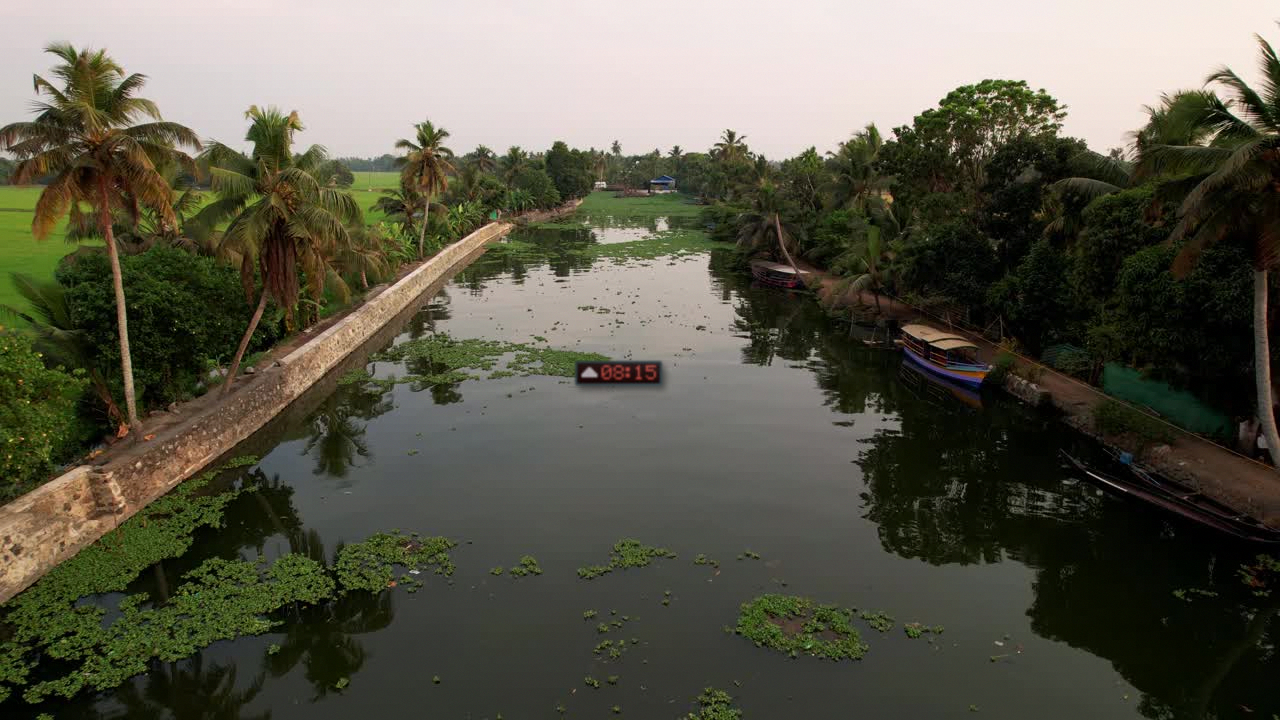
{"hour": 8, "minute": 15}
